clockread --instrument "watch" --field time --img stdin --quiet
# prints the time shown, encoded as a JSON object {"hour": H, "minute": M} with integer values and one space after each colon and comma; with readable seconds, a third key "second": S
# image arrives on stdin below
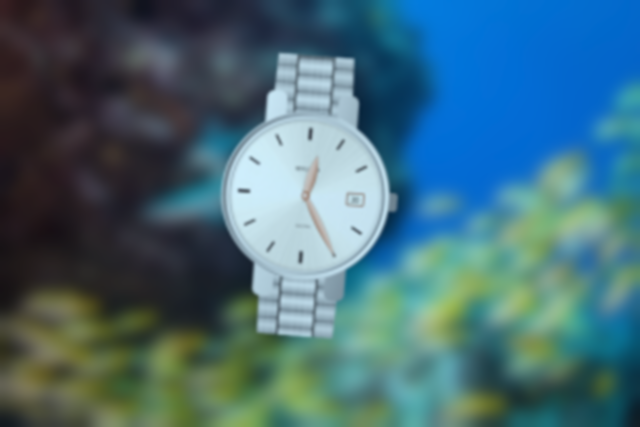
{"hour": 12, "minute": 25}
